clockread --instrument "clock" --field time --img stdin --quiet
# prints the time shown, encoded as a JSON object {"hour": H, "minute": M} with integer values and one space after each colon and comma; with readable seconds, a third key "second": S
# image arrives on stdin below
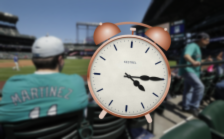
{"hour": 4, "minute": 15}
